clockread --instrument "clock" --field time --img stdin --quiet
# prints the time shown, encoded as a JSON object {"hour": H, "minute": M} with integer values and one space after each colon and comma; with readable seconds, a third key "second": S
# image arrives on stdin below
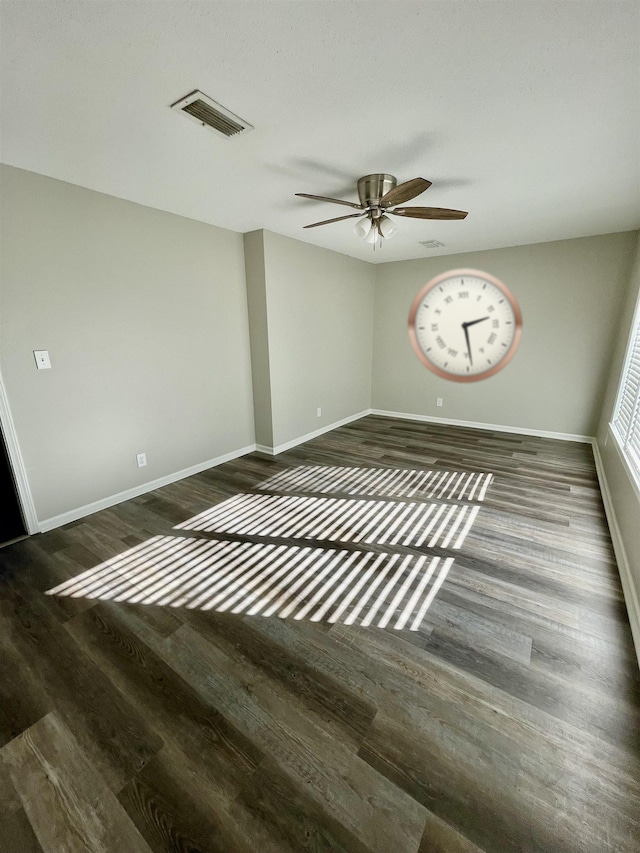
{"hour": 2, "minute": 29}
